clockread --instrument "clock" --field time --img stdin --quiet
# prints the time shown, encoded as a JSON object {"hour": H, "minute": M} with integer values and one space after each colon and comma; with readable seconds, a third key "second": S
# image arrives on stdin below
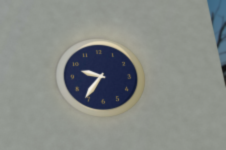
{"hour": 9, "minute": 36}
